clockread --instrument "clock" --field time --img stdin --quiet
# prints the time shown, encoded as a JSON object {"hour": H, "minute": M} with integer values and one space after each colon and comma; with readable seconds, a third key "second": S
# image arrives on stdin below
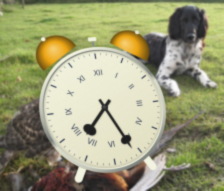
{"hour": 7, "minute": 26}
